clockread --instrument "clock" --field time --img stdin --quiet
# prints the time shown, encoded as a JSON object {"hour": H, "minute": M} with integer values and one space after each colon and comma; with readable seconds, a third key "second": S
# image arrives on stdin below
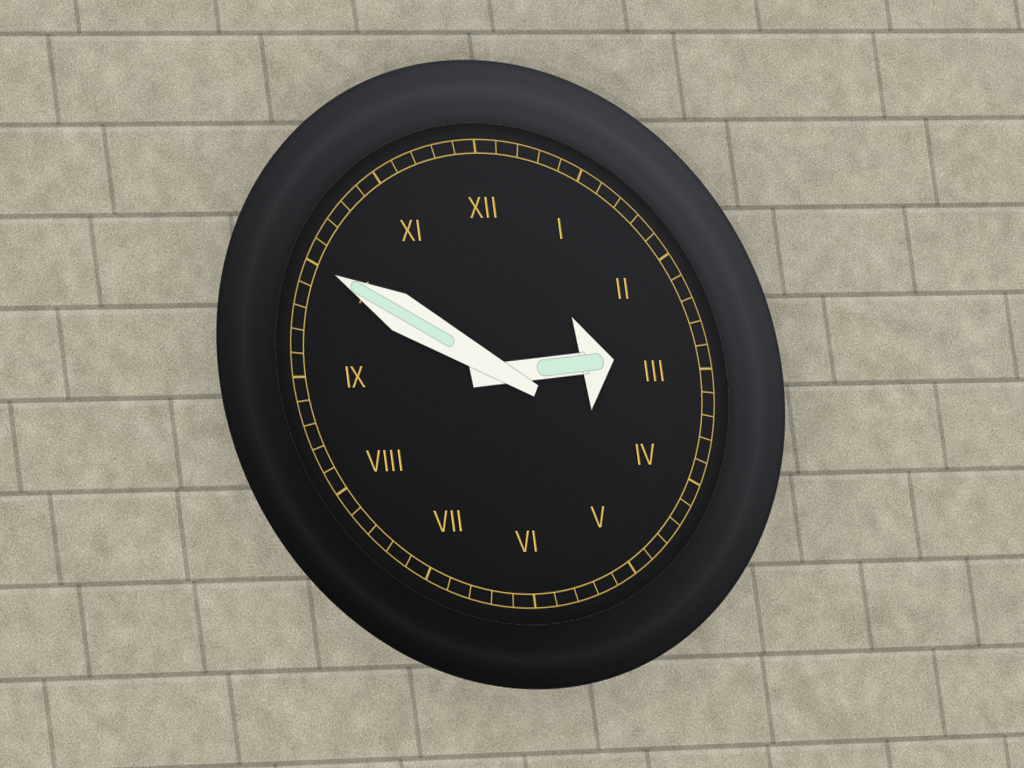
{"hour": 2, "minute": 50}
